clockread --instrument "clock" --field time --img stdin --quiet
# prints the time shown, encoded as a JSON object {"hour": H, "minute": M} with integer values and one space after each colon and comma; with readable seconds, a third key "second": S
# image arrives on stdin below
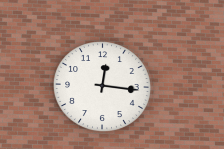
{"hour": 12, "minute": 16}
